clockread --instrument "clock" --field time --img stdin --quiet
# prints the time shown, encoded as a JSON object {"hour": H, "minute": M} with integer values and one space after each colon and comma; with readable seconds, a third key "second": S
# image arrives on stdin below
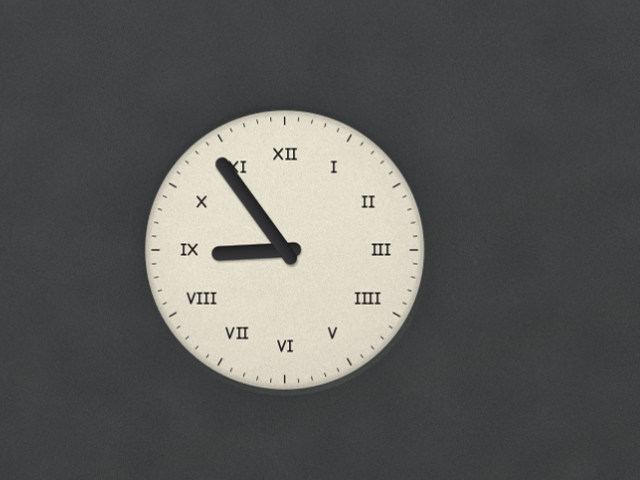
{"hour": 8, "minute": 54}
